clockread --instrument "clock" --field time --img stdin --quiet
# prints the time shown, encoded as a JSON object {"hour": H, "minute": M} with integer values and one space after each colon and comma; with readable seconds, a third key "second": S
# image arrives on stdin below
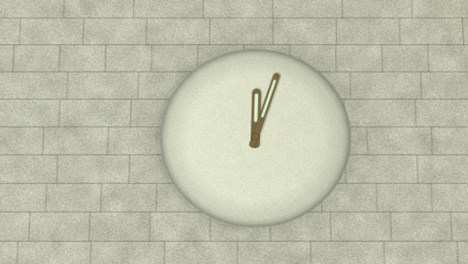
{"hour": 12, "minute": 3}
